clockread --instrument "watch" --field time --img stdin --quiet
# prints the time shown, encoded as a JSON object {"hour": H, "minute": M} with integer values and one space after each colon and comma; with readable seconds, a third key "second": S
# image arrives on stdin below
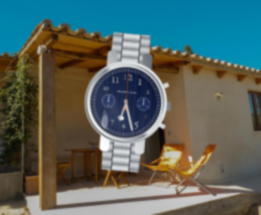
{"hour": 6, "minute": 27}
